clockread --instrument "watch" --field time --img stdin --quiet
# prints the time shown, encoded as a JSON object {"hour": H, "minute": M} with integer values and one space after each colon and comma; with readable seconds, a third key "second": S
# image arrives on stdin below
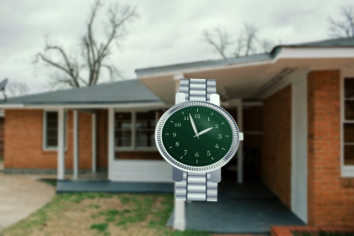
{"hour": 1, "minute": 57}
